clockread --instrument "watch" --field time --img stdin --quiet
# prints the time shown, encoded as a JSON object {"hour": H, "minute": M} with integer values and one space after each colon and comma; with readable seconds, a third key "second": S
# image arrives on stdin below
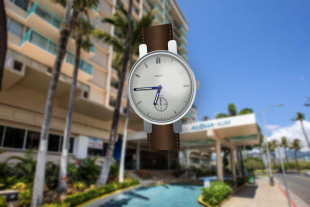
{"hour": 6, "minute": 45}
